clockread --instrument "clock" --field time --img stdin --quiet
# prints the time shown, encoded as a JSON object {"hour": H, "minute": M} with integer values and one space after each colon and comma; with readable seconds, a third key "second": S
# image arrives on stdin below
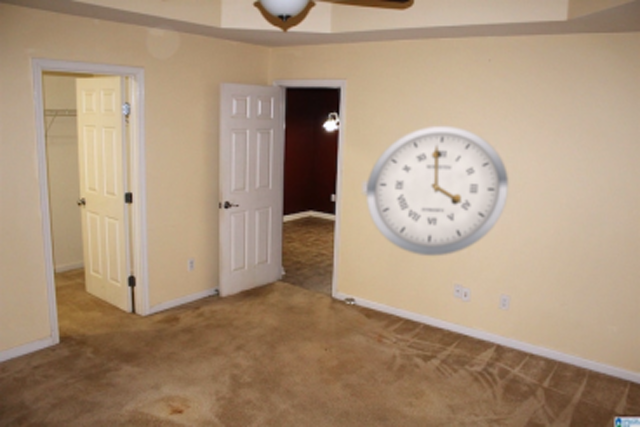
{"hour": 3, "minute": 59}
